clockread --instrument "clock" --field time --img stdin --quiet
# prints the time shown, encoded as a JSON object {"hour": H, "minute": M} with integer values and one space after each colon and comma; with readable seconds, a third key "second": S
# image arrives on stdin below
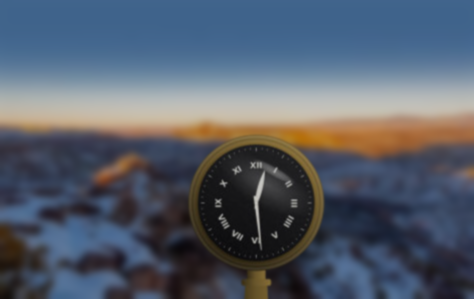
{"hour": 12, "minute": 29}
